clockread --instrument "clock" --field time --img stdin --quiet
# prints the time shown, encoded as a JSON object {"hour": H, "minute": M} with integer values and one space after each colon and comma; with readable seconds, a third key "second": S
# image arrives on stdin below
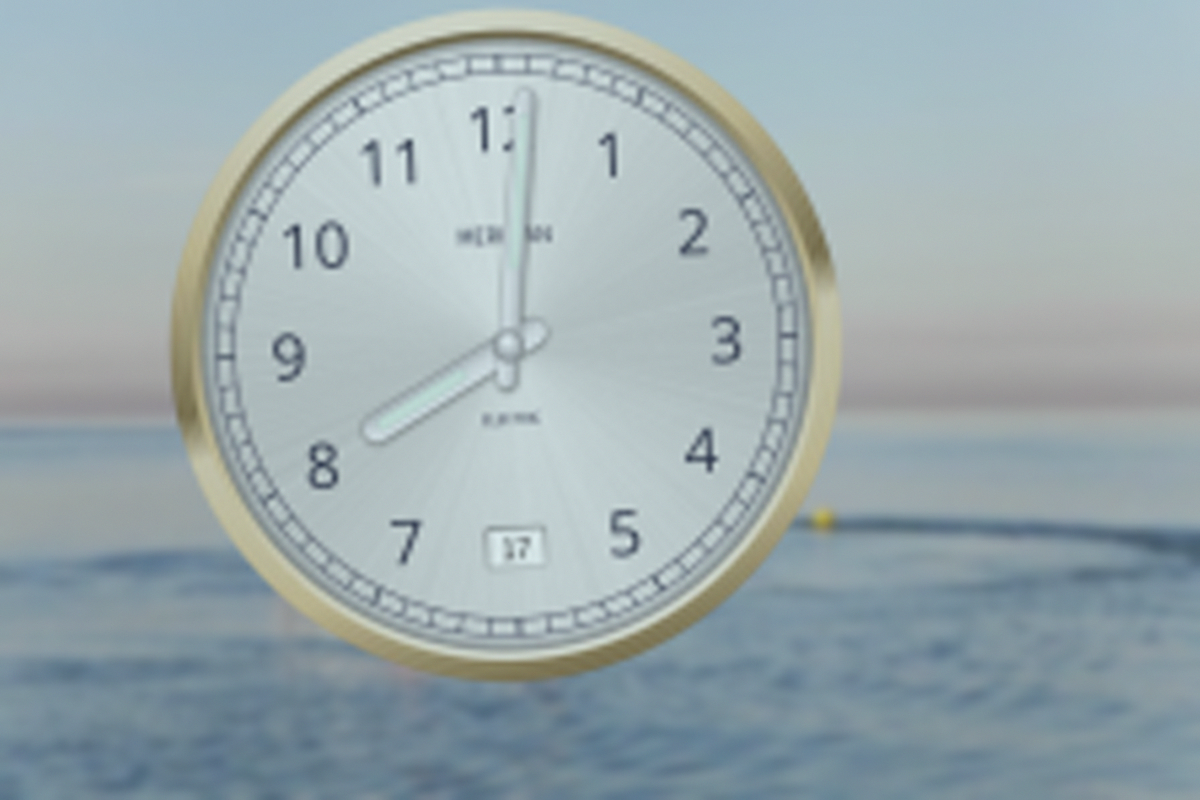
{"hour": 8, "minute": 1}
